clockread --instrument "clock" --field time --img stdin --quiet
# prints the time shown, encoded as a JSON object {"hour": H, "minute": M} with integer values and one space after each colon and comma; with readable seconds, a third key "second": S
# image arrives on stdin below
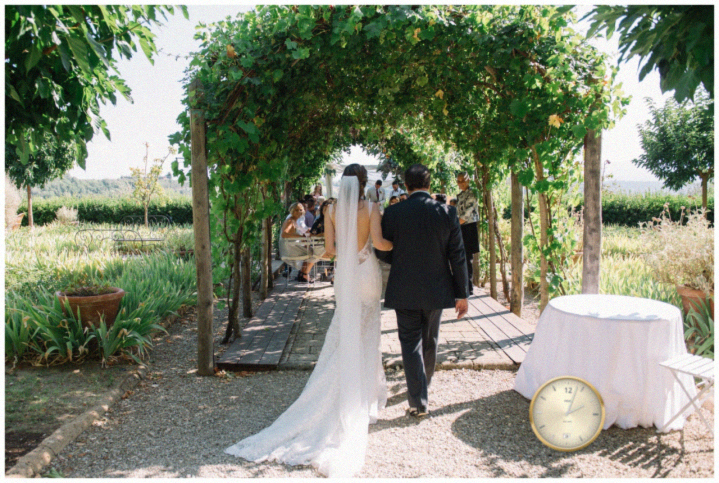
{"hour": 2, "minute": 3}
